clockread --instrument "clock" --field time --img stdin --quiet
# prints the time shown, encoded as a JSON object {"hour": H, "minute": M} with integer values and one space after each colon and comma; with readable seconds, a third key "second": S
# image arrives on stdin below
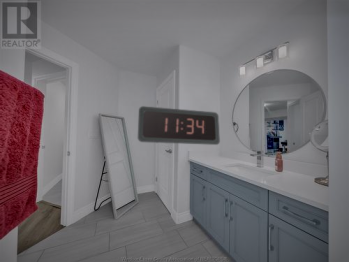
{"hour": 11, "minute": 34}
